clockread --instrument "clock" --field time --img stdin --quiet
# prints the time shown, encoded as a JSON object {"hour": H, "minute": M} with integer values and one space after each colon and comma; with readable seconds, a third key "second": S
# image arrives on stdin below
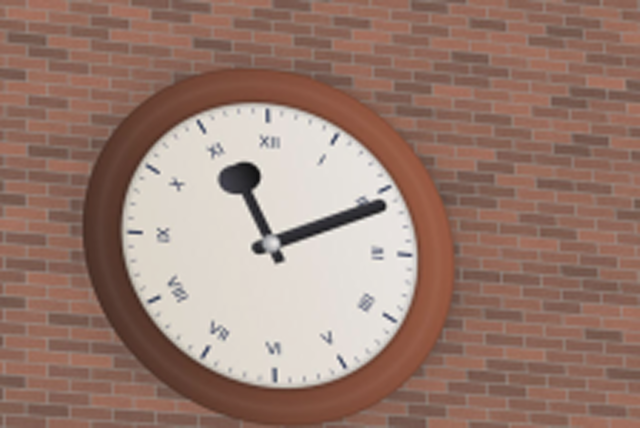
{"hour": 11, "minute": 11}
